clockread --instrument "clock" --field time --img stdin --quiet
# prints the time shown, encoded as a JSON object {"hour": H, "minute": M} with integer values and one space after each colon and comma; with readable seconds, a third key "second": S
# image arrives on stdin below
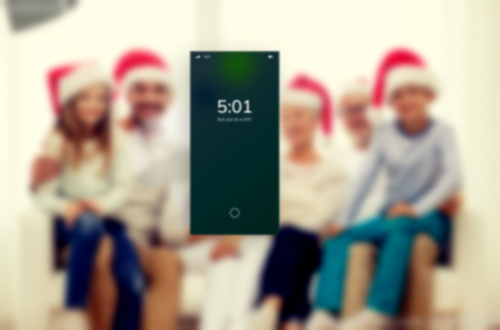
{"hour": 5, "minute": 1}
